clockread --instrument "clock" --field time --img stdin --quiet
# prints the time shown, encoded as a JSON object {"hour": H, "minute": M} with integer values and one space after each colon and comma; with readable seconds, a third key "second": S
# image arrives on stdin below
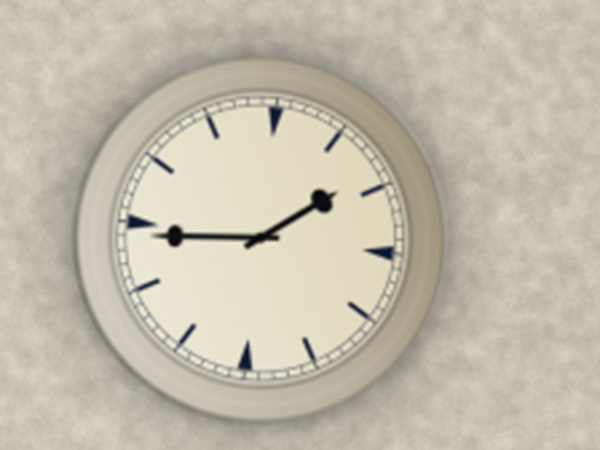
{"hour": 1, "minute": 44}
